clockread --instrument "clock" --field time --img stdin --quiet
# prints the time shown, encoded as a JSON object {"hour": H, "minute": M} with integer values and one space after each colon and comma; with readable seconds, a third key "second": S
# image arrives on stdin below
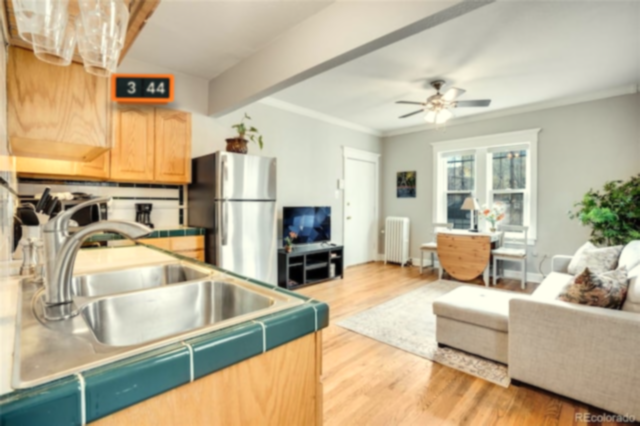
{"hour": 3, "minute": 44}
